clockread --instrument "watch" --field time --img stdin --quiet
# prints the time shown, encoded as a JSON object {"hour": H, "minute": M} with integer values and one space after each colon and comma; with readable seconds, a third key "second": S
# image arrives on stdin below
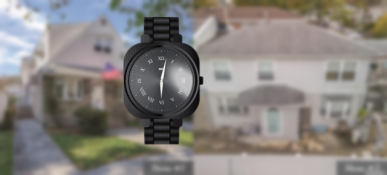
{"hour": 6, "minute": 2}
